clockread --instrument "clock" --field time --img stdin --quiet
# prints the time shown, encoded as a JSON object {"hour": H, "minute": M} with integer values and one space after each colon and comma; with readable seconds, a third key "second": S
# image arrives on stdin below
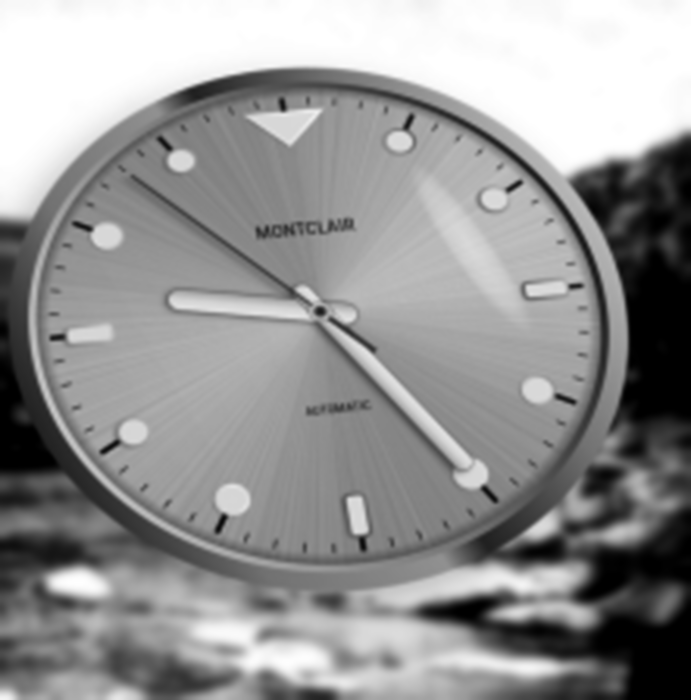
{"hour": 9, "minute": 24, "second": 53}
